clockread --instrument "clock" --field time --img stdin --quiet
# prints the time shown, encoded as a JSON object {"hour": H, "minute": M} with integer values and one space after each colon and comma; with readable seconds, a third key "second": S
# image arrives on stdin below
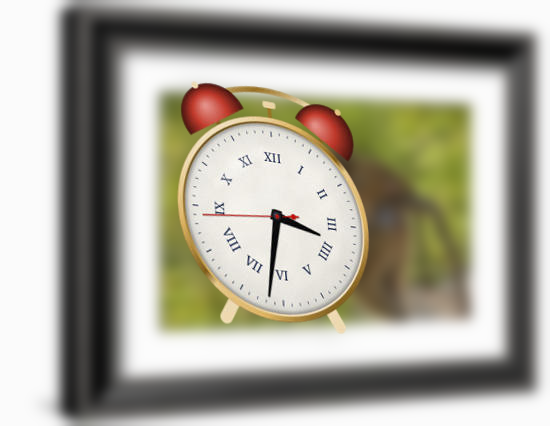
{"hour": 3, "minute": 31, "second": 44}
